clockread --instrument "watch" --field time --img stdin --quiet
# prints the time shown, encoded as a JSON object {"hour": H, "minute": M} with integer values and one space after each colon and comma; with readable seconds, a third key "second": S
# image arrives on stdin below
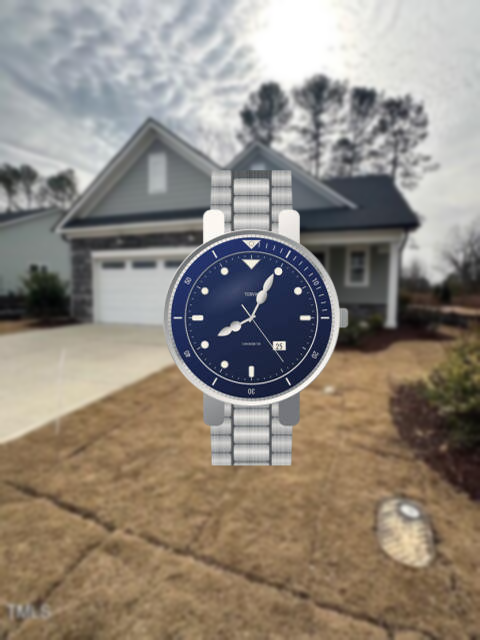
{"hour": 8, "minute": 4, "second": 24}
